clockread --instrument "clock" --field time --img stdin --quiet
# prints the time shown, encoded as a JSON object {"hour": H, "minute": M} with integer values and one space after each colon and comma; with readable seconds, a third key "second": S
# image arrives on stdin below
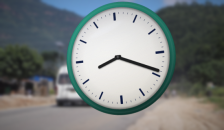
{"hour": 8, "minute": 19}
